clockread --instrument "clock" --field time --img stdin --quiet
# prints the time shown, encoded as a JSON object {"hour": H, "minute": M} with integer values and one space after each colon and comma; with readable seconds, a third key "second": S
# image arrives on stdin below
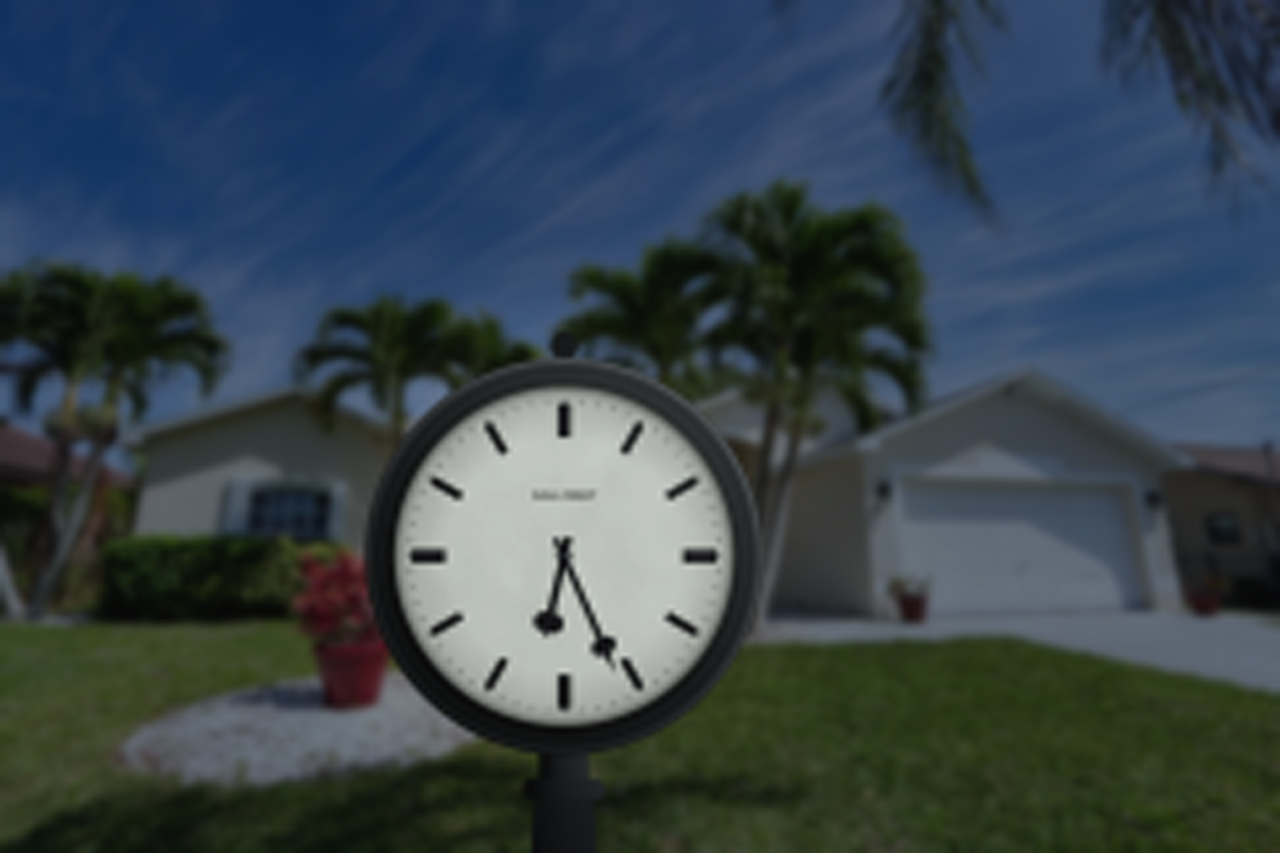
{"hour": 6, "minute": 26}
